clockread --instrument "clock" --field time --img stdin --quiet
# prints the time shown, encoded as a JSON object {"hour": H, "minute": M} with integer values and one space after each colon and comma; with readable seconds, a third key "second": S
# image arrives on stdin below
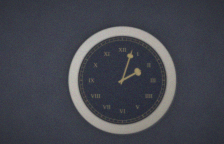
{"hour": 2, "minute": 3}
